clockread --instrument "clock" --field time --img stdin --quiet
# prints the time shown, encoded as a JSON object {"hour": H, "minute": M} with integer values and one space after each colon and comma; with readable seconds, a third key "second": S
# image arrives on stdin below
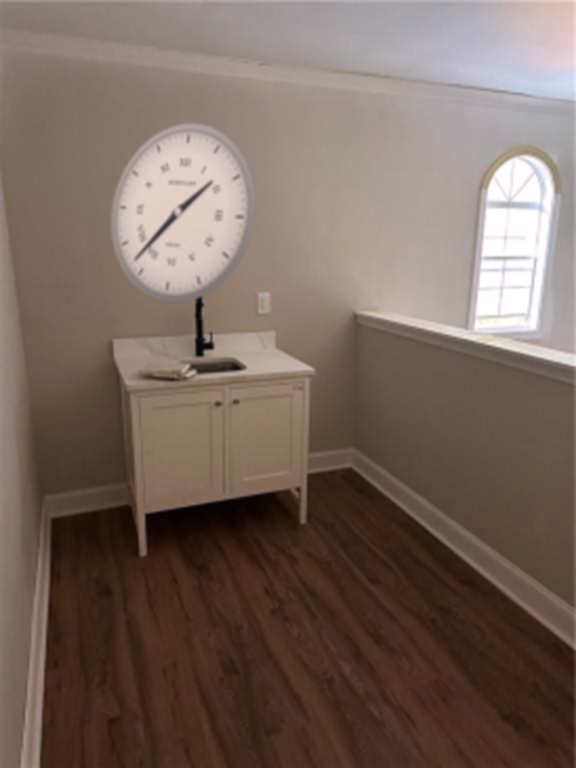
{"hour": 1, "minute": 37}
